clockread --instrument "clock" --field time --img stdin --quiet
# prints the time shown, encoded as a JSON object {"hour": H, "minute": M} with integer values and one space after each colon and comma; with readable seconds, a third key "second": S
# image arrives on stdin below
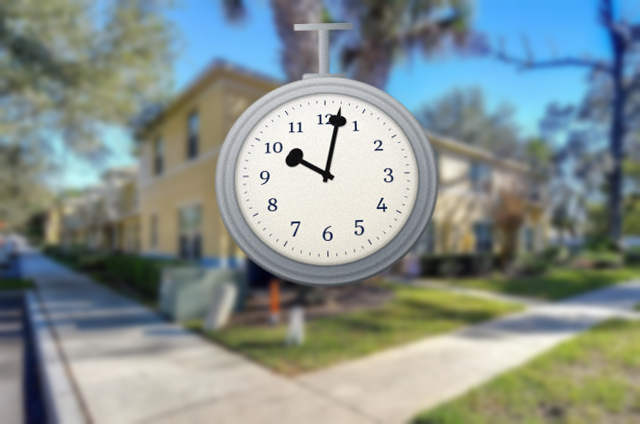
{"hour": 10, "minute": 2}
